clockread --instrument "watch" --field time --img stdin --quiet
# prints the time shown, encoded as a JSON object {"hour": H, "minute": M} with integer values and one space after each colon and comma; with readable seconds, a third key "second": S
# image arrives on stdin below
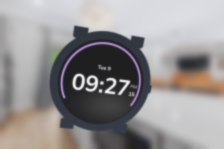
{"hour": 9, "minute": 27}
